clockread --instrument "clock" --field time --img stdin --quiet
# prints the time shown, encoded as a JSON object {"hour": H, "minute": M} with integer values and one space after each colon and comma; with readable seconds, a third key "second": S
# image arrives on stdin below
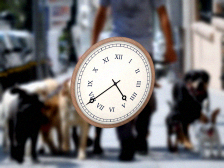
{"hour": 4, "minute": 39}
